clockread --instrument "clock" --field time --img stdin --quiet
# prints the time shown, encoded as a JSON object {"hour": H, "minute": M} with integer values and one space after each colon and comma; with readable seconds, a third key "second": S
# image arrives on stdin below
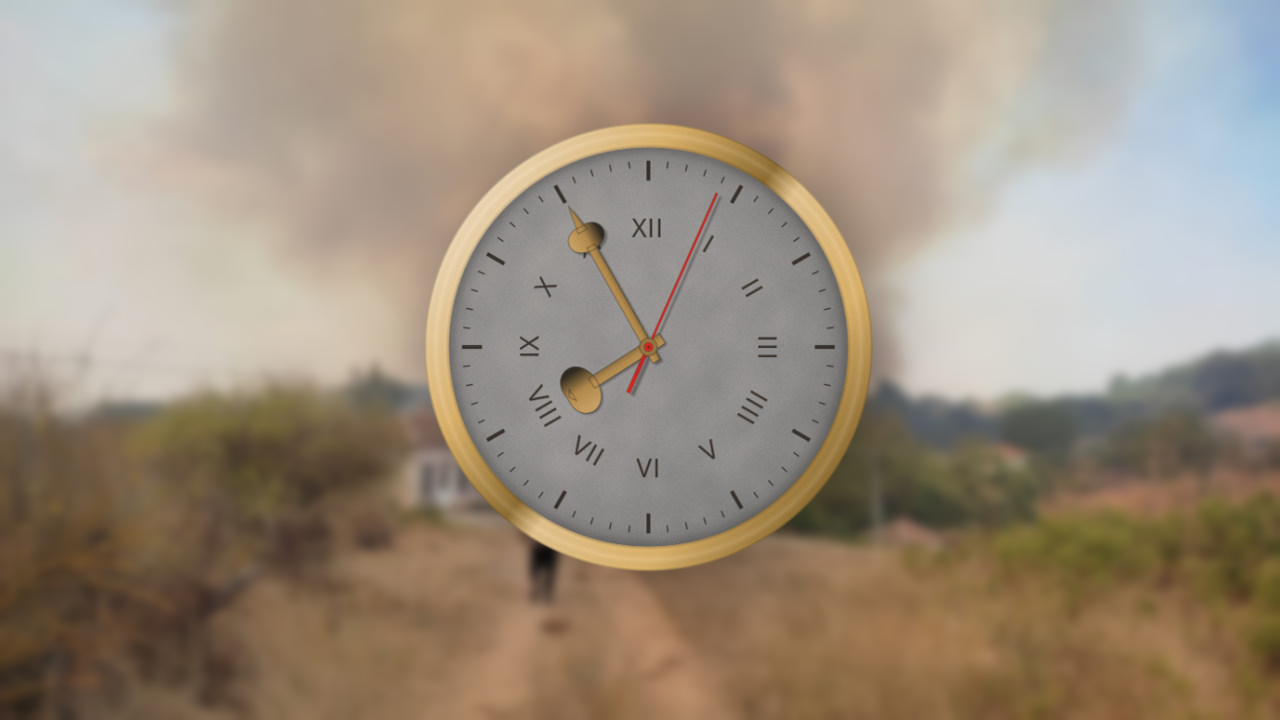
{"hour": 7, "minute": 55, "second": 4}
